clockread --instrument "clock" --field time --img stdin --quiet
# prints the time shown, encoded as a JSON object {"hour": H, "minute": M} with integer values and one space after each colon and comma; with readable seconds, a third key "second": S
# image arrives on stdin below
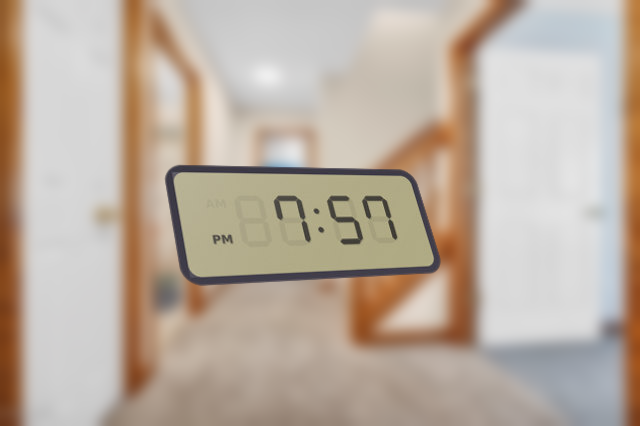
{"hour": 7, "minute": 57}
